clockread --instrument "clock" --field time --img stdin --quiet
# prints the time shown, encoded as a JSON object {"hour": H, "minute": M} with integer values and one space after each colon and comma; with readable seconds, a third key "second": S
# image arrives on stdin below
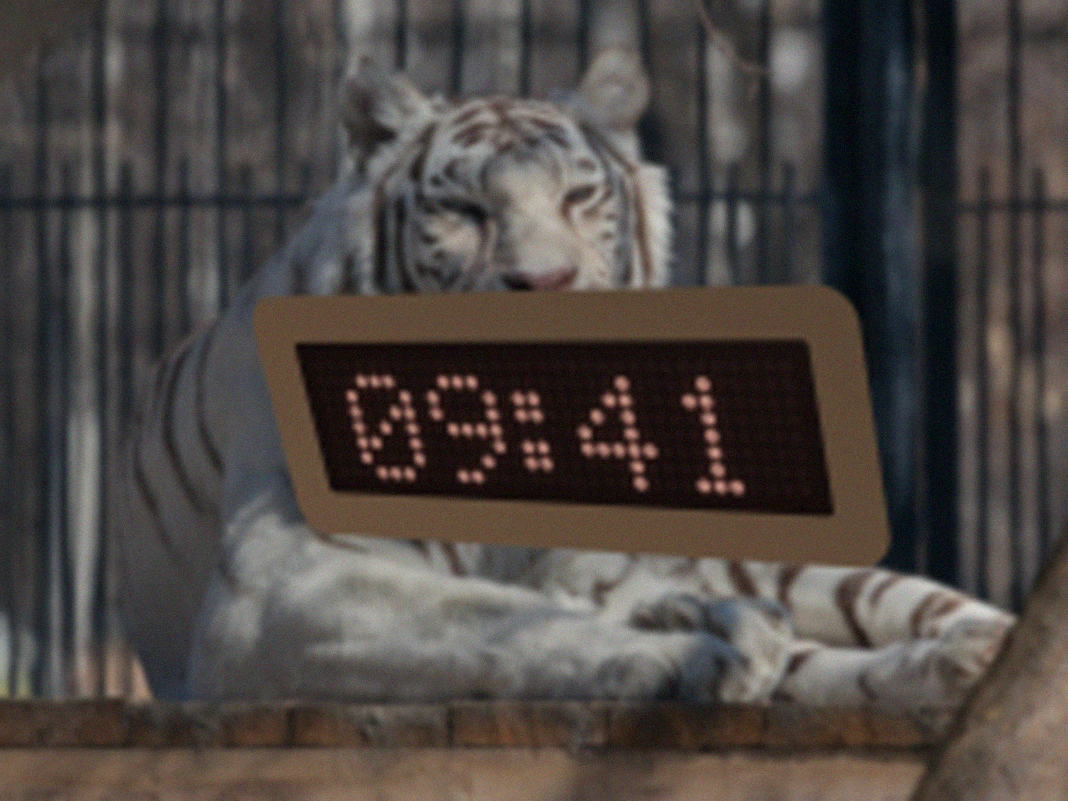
{"hour": 9, "minute": 41}
